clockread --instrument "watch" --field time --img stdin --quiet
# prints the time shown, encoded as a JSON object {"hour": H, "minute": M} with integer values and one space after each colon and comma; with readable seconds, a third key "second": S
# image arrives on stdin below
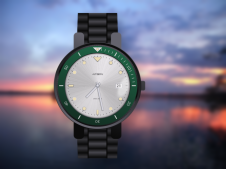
{"hour": 7, "minute": 28}
